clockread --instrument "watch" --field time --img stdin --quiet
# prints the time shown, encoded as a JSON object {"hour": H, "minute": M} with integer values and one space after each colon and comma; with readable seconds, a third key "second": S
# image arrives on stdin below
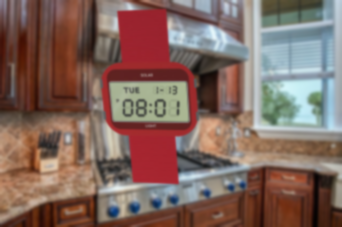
{"hour": 8, "minute": 1}
